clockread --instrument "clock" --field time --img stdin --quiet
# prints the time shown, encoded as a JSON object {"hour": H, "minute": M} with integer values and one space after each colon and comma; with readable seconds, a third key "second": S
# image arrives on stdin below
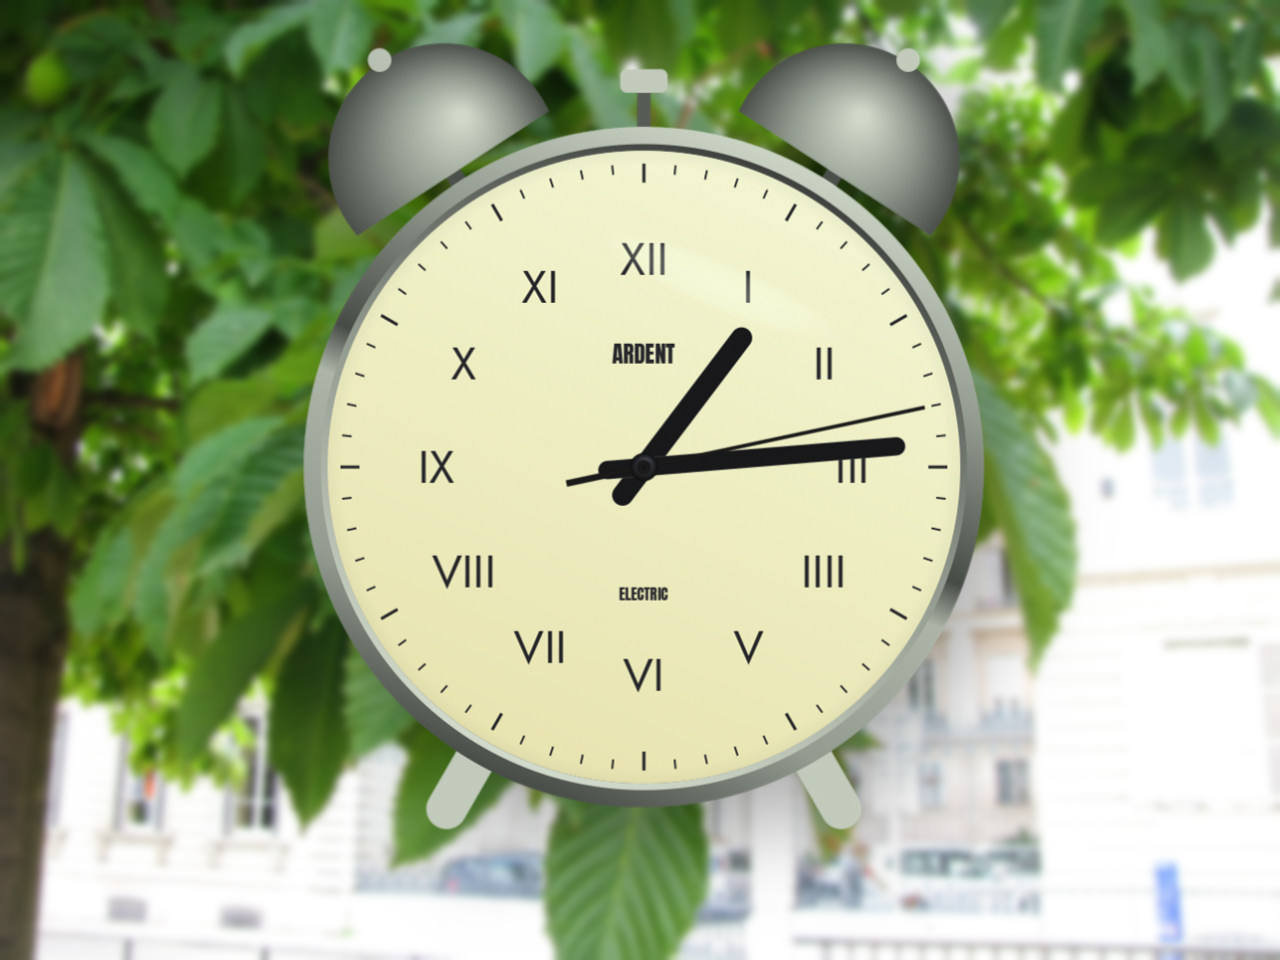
{"hour": 1, "minute": 14, "second": 13}
